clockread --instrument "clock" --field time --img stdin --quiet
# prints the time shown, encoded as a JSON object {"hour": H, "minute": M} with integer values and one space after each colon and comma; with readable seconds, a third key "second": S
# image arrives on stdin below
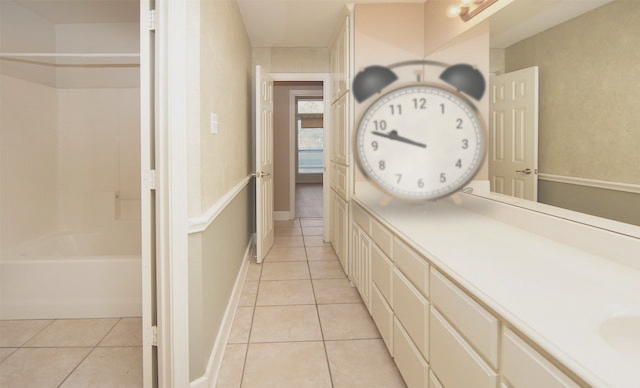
{"hour": 9, "minute": 48}
